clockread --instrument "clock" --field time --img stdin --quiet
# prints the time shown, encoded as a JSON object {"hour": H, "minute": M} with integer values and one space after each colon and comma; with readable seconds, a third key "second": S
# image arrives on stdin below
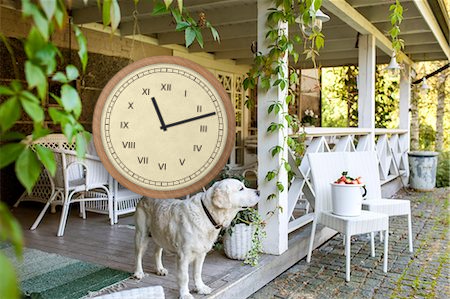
{"hour": 11, "minute": 12}
